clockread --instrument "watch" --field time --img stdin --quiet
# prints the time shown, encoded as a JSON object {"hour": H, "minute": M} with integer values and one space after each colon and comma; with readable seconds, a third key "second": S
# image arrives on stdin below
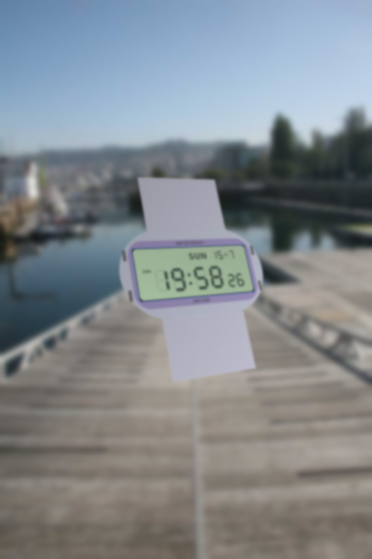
{"hour": 19, "minute": 58, "second": 26}
